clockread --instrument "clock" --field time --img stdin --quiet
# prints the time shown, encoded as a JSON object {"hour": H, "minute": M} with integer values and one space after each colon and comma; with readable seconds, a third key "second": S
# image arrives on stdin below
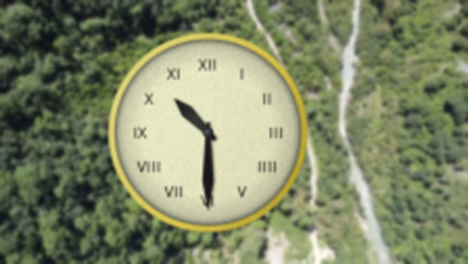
{"hour": 10, "minute": 30}
